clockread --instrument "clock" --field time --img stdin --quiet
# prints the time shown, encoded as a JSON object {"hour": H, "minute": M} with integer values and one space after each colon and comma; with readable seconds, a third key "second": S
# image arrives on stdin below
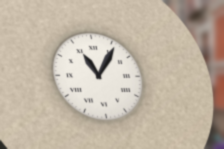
{"hour": 11, "minute": 6}
